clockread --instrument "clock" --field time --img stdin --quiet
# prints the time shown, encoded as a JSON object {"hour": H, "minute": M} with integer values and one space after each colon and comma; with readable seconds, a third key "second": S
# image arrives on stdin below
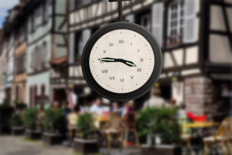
{"hour": 3, "minute": 46}
